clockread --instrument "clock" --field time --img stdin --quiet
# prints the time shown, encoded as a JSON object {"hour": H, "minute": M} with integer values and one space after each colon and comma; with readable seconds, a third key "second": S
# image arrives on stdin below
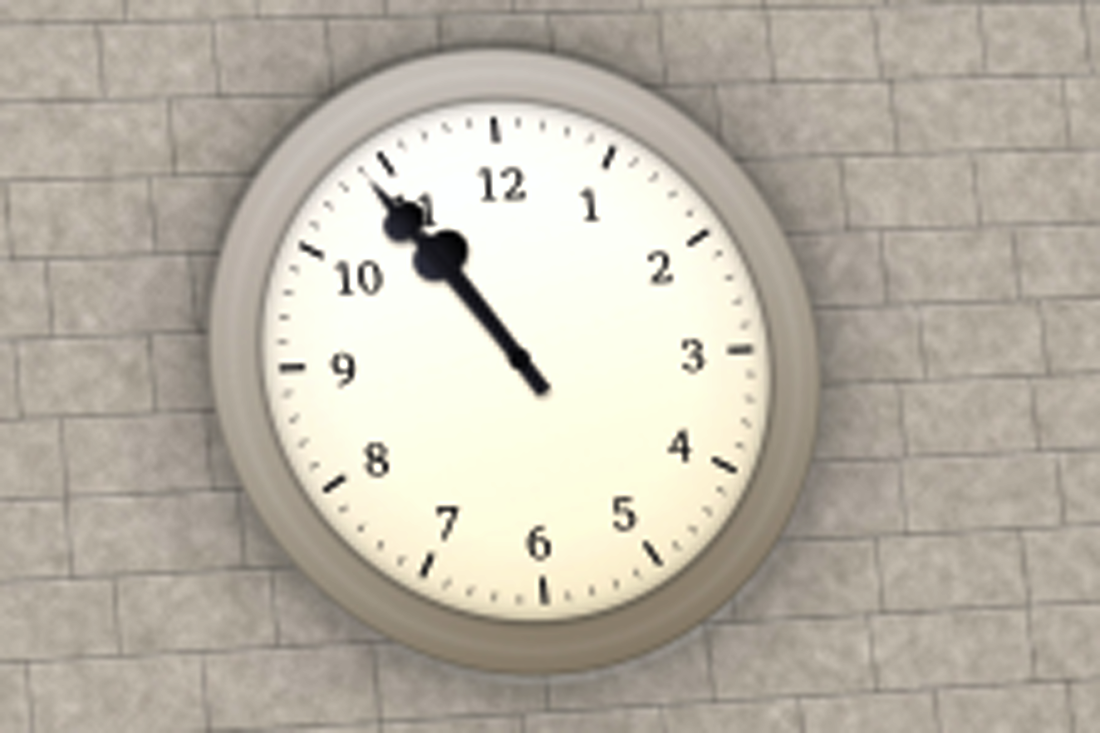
{"hour": 10, "minute": 54}
